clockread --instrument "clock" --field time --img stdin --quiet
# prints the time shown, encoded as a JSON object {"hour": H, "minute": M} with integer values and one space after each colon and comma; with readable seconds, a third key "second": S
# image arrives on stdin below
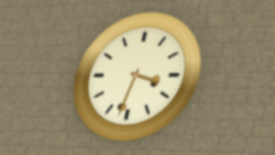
{"hour": 3, "minute": 32}
